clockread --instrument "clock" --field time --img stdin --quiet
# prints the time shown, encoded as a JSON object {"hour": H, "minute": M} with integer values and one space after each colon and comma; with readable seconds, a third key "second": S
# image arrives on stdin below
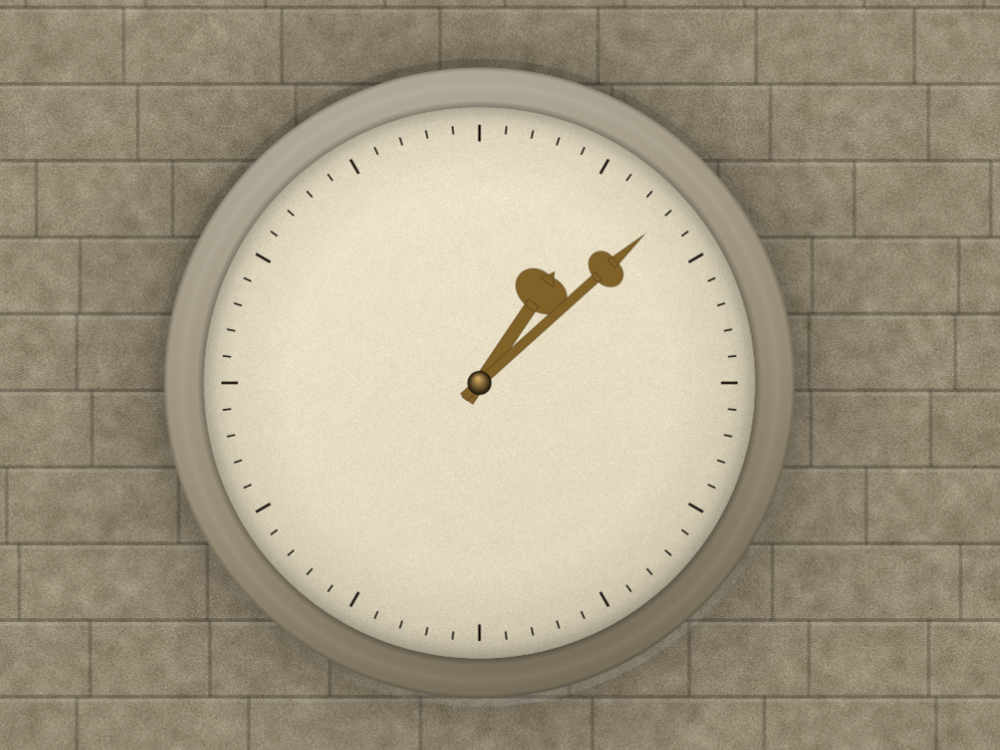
{"hour": 1, "minute": 8}
